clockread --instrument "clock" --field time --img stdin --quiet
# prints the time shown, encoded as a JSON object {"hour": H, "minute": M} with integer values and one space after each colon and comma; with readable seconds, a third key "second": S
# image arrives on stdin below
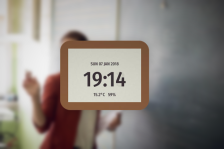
{"hour": 19, "minute": 14}
